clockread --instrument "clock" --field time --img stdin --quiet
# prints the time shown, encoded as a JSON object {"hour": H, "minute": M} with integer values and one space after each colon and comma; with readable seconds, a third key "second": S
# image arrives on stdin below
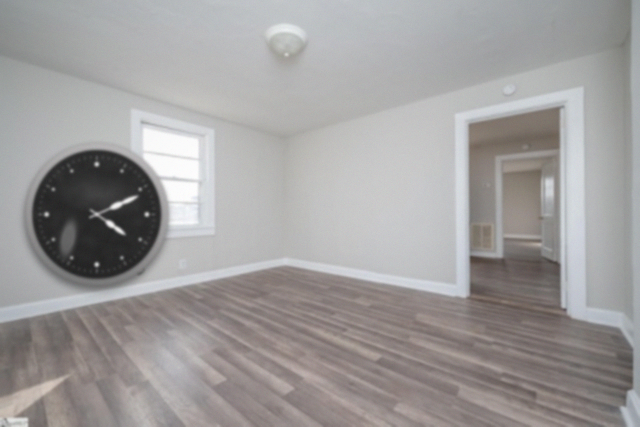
{"hour": 4, "minute": 11}
